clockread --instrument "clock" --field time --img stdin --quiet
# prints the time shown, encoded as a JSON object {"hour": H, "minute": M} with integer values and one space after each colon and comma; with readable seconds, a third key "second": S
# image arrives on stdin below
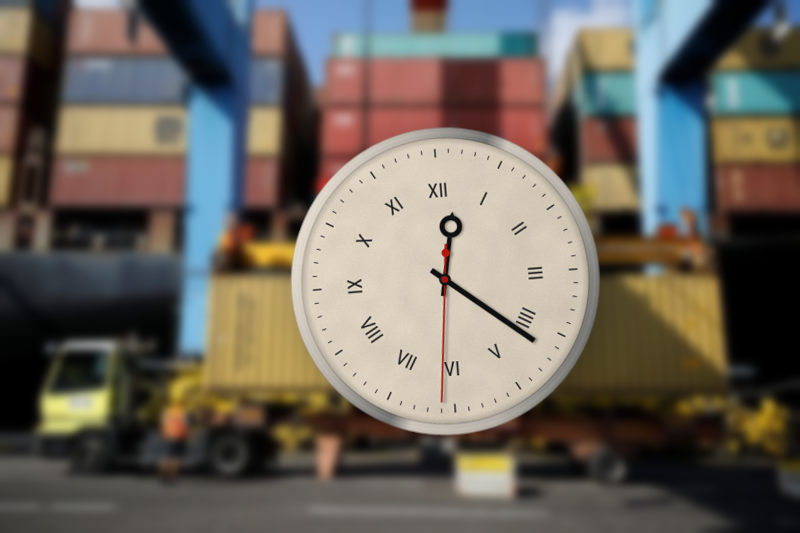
{"hour": 12, "minute": 21, "second": 31}
